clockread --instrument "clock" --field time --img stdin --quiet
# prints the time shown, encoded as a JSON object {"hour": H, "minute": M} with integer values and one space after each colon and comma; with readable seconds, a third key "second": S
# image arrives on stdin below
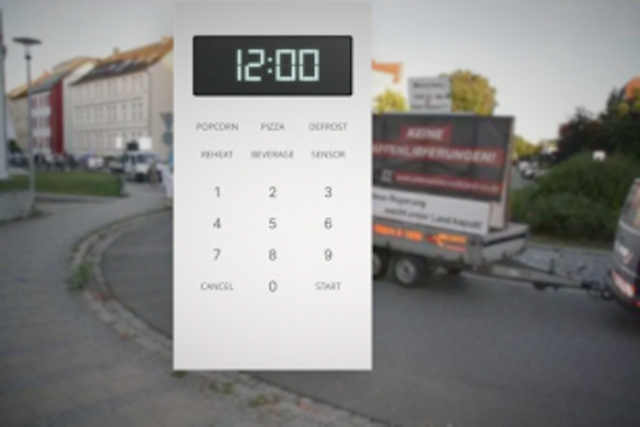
{"hour": 12, "minute": 0}
